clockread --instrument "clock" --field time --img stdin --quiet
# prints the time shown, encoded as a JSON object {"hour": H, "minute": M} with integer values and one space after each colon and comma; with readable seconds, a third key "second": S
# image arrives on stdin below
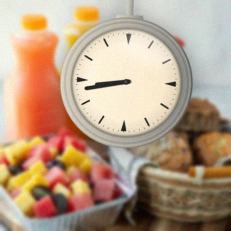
{"hour": 8, "minute": 43}
